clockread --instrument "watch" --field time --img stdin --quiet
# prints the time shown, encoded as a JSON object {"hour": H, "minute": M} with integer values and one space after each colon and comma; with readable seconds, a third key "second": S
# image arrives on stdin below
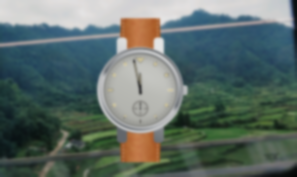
{"hour": 11, "minute": 58}
